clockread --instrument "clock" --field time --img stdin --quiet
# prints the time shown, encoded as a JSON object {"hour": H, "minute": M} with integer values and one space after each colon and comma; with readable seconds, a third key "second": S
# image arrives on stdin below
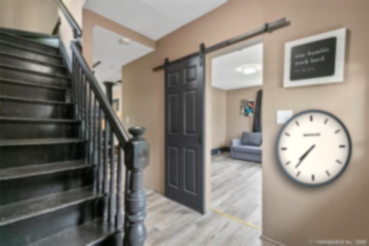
{"hour": 7, "minute": 37}
